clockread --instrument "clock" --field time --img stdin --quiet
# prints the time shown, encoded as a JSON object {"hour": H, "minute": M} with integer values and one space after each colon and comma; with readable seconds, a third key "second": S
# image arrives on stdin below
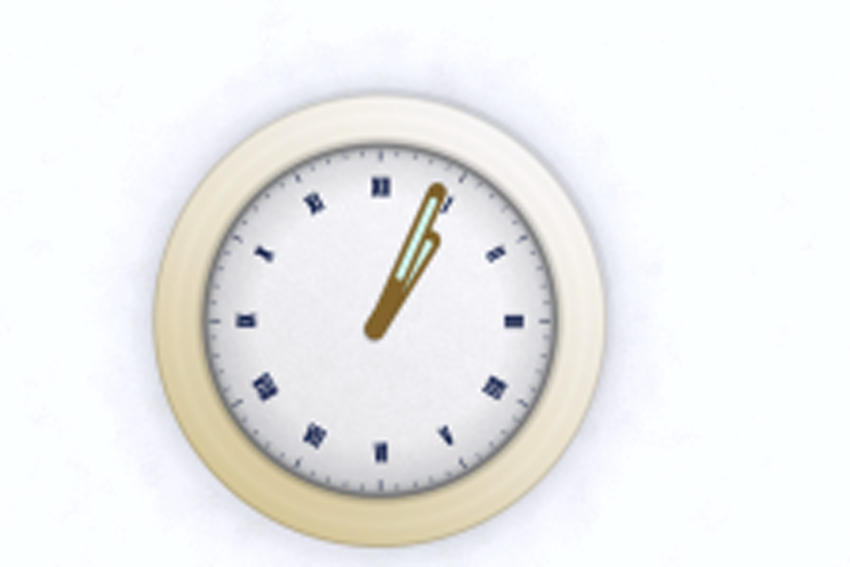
{"hour": 1, "minute": 4}
